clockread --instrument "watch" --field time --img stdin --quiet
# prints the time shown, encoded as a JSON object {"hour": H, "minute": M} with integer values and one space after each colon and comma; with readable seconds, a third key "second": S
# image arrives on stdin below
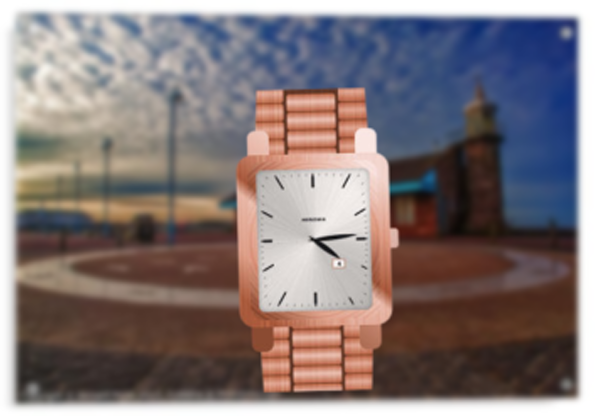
{"hour": 4, "minute": 14}
